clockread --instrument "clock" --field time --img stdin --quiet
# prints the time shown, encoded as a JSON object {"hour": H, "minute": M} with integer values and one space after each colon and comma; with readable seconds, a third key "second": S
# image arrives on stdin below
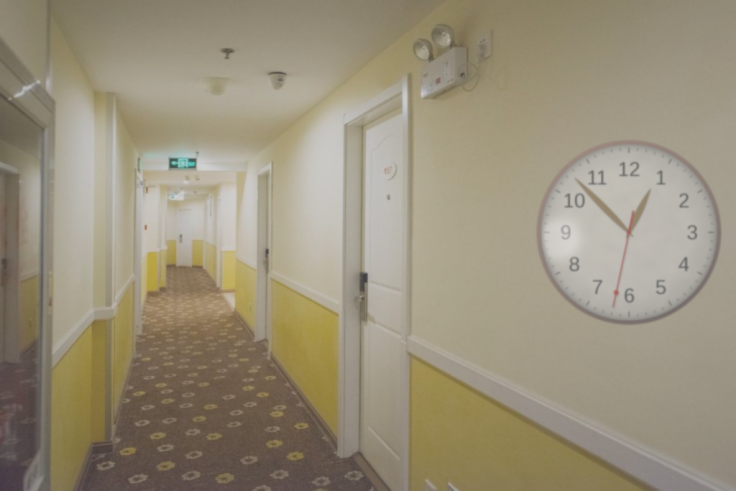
{"hour": 12, "minute": 52, "second": 32}
